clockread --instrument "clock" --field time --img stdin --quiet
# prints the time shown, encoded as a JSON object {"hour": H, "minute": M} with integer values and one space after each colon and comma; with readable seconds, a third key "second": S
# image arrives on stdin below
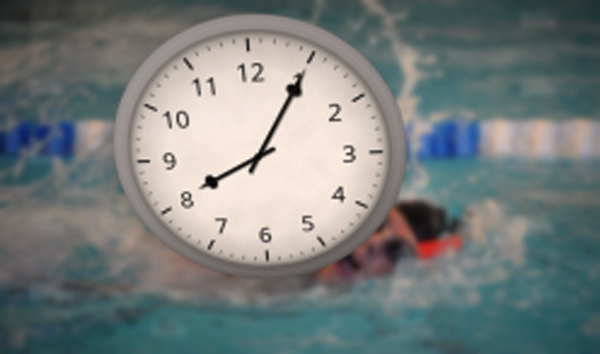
{"hour": 8, "minute": 5}
